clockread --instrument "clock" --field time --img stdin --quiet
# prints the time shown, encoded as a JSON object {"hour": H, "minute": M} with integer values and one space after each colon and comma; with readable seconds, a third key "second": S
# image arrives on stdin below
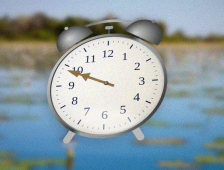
{"hour": 9, "minute": 49}
